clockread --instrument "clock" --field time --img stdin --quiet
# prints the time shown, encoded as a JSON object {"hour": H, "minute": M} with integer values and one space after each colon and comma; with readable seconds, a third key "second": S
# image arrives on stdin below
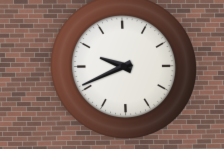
{"hour": 9, "minute": 41}
